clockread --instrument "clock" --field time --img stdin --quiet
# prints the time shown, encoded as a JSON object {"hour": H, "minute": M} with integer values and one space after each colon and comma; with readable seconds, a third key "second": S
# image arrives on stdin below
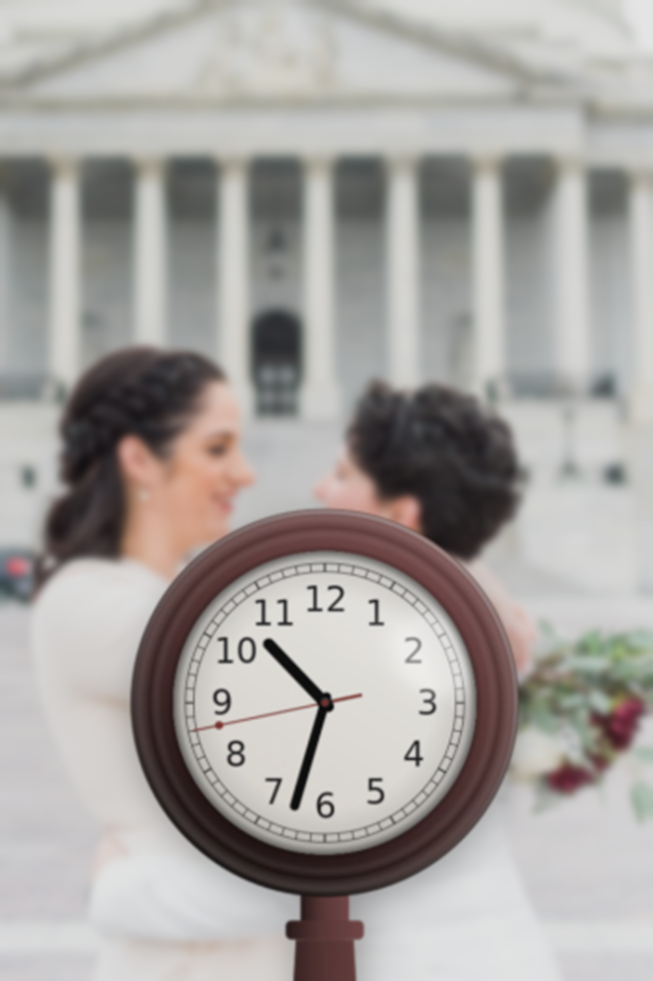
{"hour": 10, "minute": 32, "second": 43}
